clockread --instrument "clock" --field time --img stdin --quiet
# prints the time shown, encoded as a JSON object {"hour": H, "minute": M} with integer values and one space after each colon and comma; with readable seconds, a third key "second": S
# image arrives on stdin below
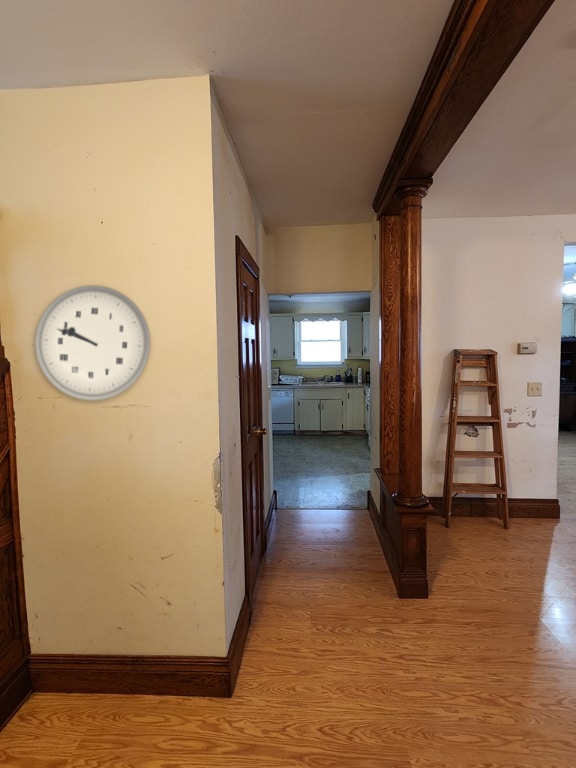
{"hour": 9, "minute": 48}
